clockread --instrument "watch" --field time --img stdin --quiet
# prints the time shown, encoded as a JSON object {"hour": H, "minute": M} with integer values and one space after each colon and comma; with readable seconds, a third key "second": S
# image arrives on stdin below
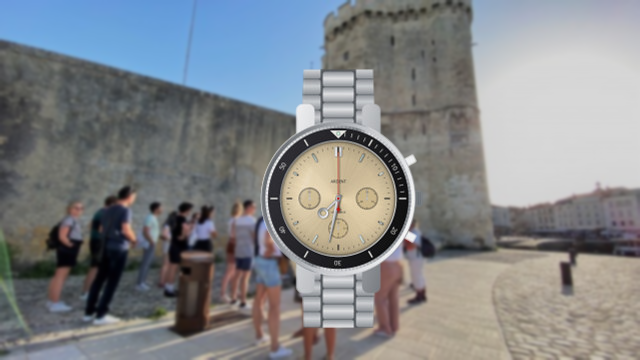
{"hour": 7, "minute": 32}
